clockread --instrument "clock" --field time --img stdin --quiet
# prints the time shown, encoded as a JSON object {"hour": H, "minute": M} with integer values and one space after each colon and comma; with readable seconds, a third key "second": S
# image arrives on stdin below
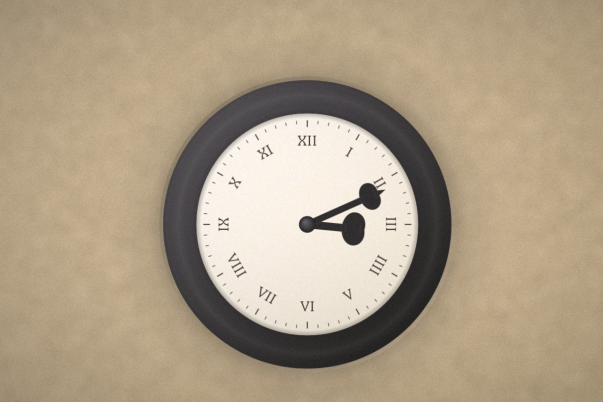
{"hour": 3, "minute": 11}
